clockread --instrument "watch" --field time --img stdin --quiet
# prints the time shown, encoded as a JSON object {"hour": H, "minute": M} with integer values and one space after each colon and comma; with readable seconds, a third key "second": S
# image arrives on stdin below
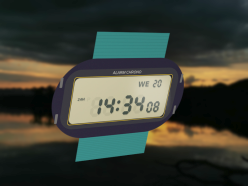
{"hour": 14, "minute": 34, "second": 8}
